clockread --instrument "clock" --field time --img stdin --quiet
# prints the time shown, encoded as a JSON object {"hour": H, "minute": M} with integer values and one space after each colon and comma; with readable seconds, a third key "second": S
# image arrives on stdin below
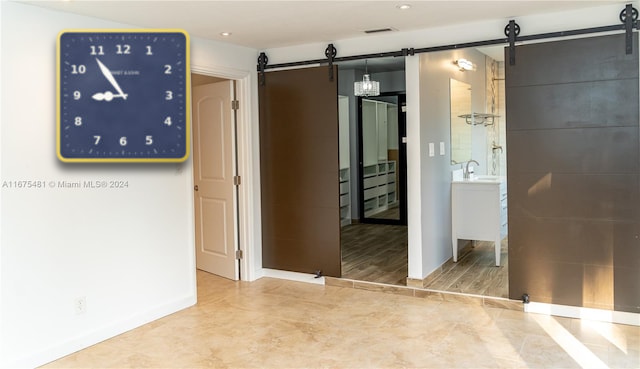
{"hour": 8, "minute": 54}
